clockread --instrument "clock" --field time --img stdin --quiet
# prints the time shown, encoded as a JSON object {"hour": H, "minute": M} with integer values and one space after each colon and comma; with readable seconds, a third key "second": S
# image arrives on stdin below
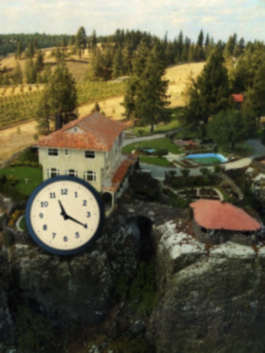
{"hour": 11, "minute": 20}
